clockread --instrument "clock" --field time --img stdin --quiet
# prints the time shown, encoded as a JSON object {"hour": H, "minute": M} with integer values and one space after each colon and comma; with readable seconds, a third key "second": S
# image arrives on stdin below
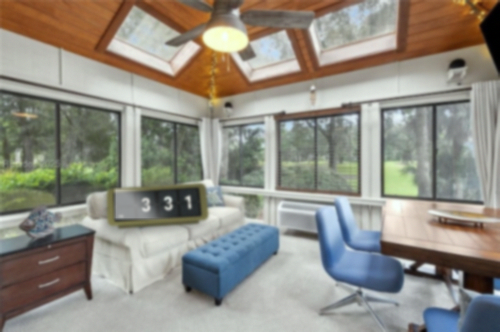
{"hour": 3, "minute": 31}
